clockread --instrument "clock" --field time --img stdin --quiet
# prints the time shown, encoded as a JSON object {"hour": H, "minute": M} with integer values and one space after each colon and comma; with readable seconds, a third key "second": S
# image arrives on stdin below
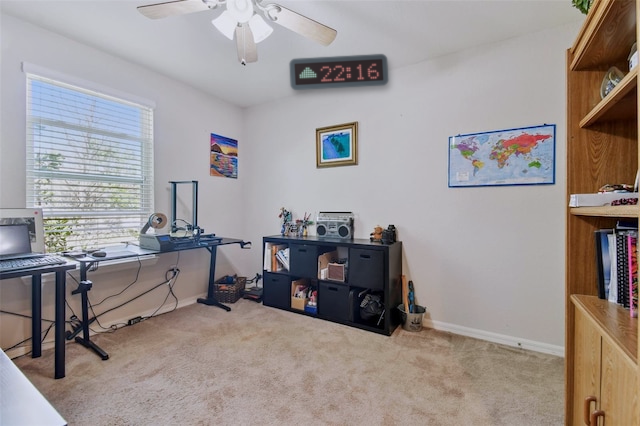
{"hour": 22, "minute": 16}
